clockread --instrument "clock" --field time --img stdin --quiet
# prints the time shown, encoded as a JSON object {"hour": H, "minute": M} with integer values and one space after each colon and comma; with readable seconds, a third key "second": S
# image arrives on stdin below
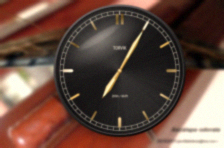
{"hour": 7, "minute": 5}
